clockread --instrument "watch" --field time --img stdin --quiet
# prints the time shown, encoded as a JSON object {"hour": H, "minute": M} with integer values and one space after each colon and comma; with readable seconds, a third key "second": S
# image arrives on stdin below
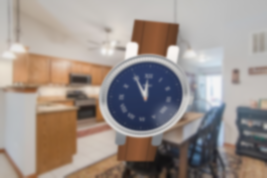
{"hour": 11, "minute": 55}
